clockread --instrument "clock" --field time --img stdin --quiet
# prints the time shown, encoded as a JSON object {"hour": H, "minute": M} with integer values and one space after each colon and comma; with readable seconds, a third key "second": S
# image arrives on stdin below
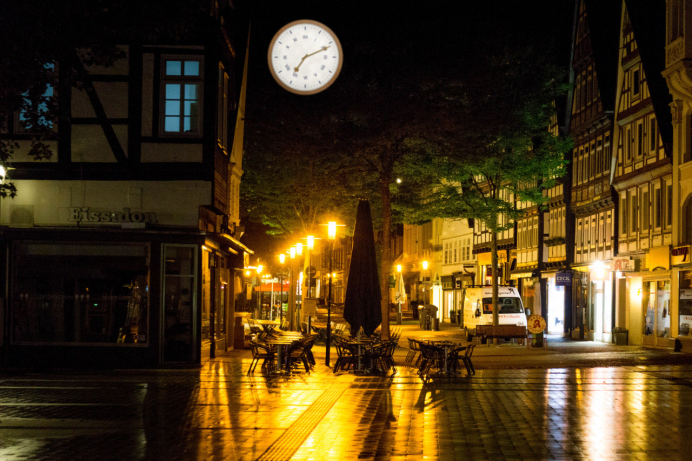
{"hour": 7, "minute": 11}
